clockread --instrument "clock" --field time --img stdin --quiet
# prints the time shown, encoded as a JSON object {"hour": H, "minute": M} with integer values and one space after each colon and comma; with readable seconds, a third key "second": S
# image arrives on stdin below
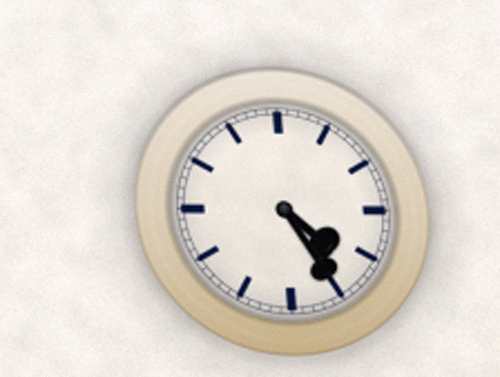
{"hour": 4, "minute": 25}
